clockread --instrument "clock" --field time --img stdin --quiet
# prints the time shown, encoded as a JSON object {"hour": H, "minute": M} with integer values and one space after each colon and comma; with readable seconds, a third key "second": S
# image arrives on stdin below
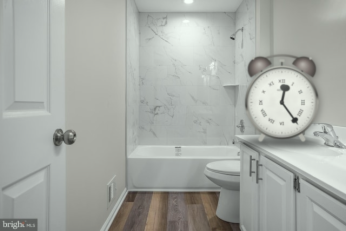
{"hour": 12, "minute": 24}
